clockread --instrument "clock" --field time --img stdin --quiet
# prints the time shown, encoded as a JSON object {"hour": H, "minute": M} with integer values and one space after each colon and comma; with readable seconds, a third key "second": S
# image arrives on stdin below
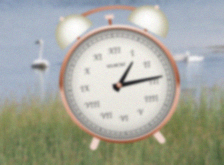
{"hour": 1, "minute": 14}
